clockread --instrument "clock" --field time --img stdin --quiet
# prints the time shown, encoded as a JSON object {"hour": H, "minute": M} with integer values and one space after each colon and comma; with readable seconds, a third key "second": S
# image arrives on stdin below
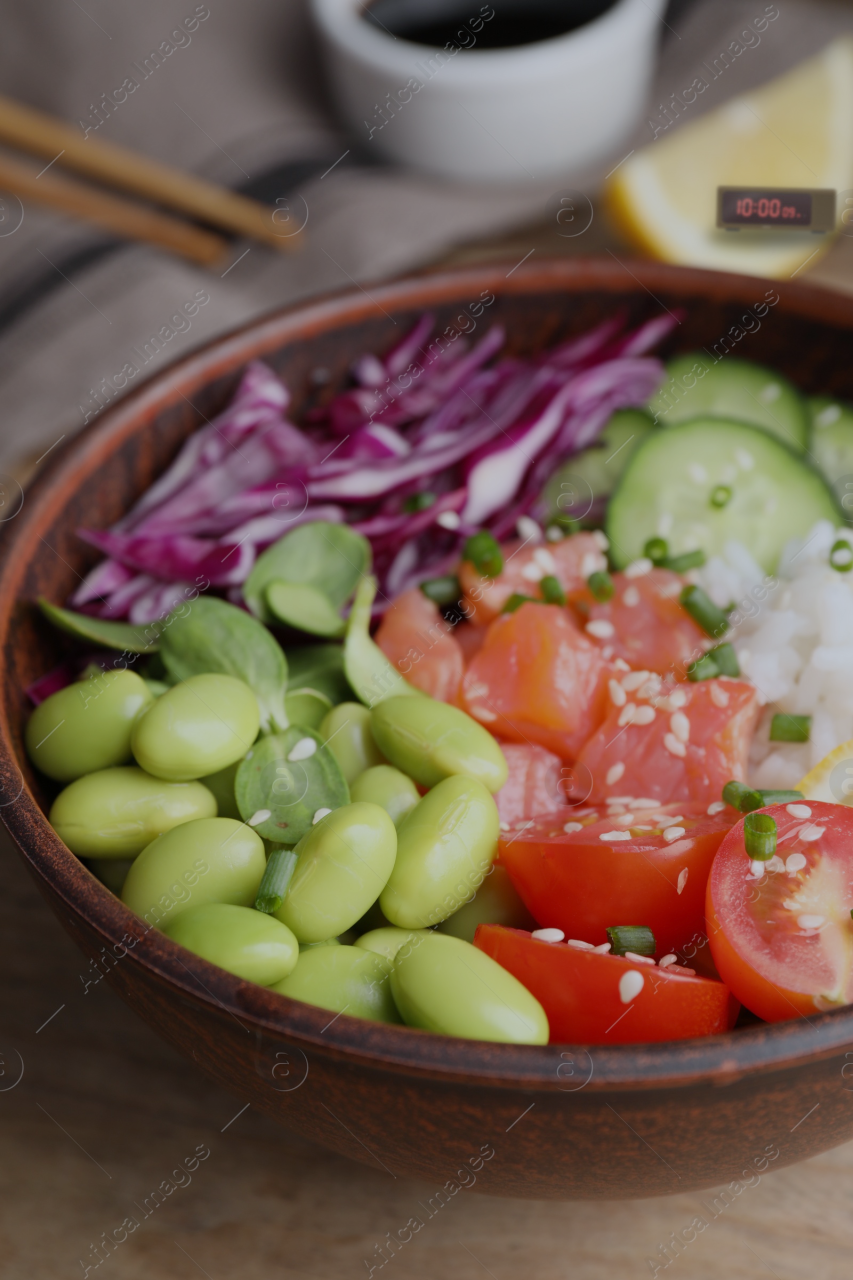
{"hour": 10, "minute": 0}
